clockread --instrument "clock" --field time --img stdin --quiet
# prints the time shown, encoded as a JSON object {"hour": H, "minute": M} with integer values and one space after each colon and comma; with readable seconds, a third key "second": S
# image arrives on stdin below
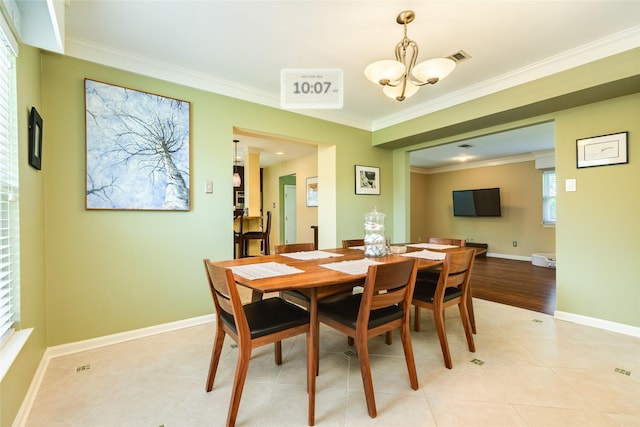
{"hour": 10, "minute": 7}
